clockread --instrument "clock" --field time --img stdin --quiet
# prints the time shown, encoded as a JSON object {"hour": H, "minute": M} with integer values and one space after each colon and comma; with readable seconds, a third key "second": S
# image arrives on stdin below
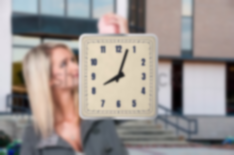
{"hour": 8, "minute": 3}
